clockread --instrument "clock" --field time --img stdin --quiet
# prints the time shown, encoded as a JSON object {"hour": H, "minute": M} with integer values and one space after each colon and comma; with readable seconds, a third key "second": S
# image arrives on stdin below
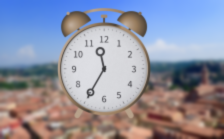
{"hour": 11, "minute": 35}
